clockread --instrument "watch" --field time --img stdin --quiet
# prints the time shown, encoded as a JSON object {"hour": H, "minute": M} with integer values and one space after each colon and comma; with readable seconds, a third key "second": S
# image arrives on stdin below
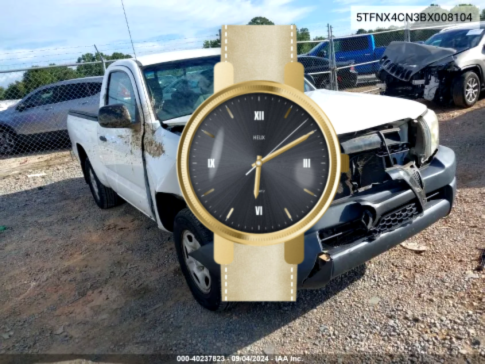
{"hour": 6, "minute": 10, "second": 8}
